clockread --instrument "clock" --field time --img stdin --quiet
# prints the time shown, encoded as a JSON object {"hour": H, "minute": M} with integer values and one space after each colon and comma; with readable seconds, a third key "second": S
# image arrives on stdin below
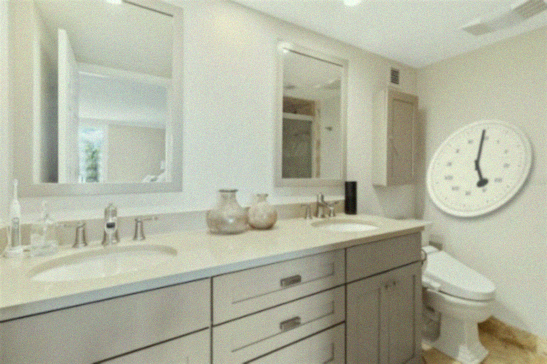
{"hour": 4, "minute": 59}
